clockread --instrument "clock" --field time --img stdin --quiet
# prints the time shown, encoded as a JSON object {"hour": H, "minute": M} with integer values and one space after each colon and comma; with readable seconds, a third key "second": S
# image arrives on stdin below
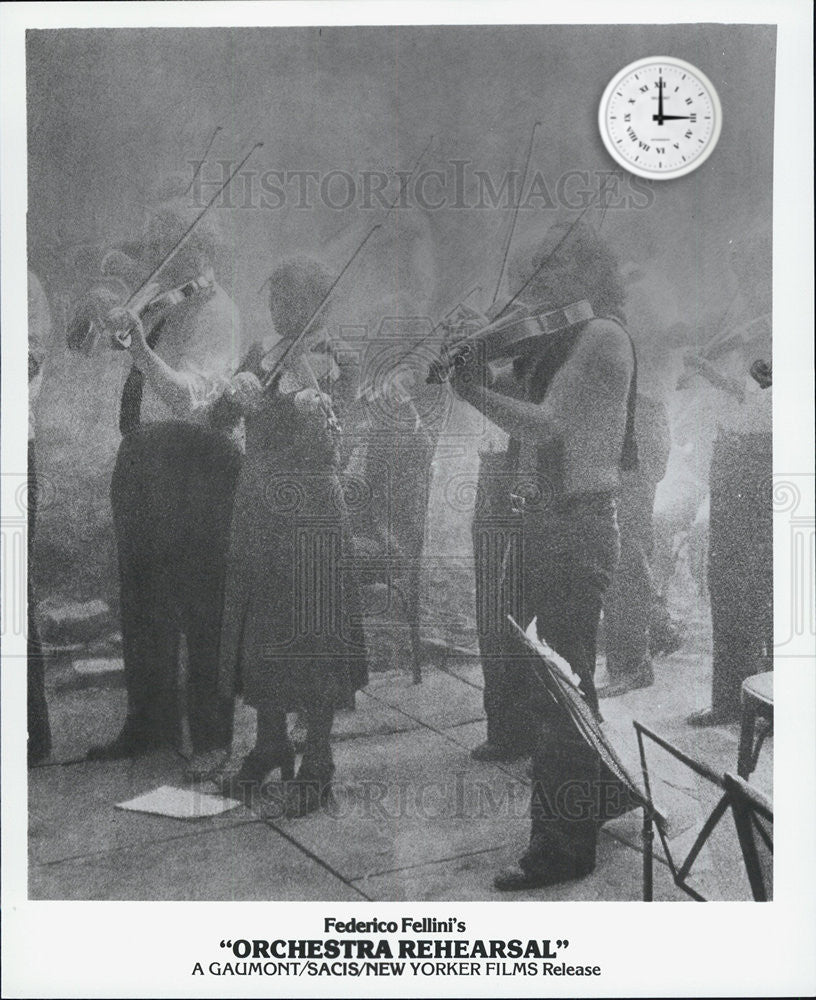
{"hour": 3, "minute": 0}
